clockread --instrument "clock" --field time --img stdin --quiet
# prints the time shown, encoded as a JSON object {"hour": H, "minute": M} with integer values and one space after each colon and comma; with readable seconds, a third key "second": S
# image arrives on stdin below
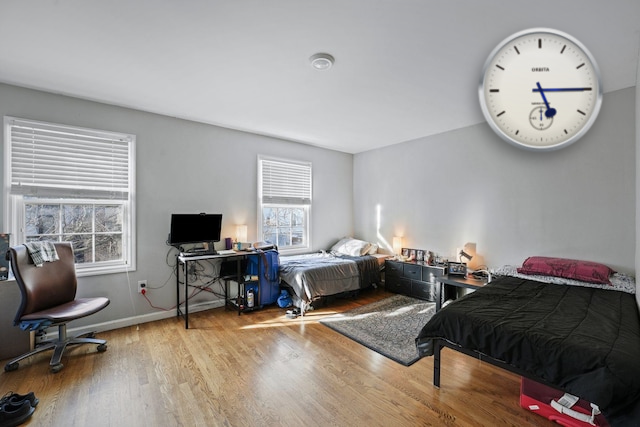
{"hour": 5, "minute": 15}
